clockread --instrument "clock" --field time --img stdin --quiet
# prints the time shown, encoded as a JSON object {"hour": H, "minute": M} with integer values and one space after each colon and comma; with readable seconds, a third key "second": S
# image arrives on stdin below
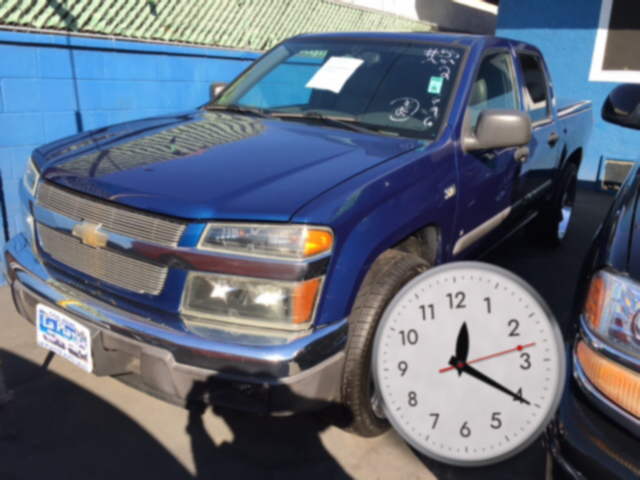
{"hour": 12, "minute": 20, "second": 13}
